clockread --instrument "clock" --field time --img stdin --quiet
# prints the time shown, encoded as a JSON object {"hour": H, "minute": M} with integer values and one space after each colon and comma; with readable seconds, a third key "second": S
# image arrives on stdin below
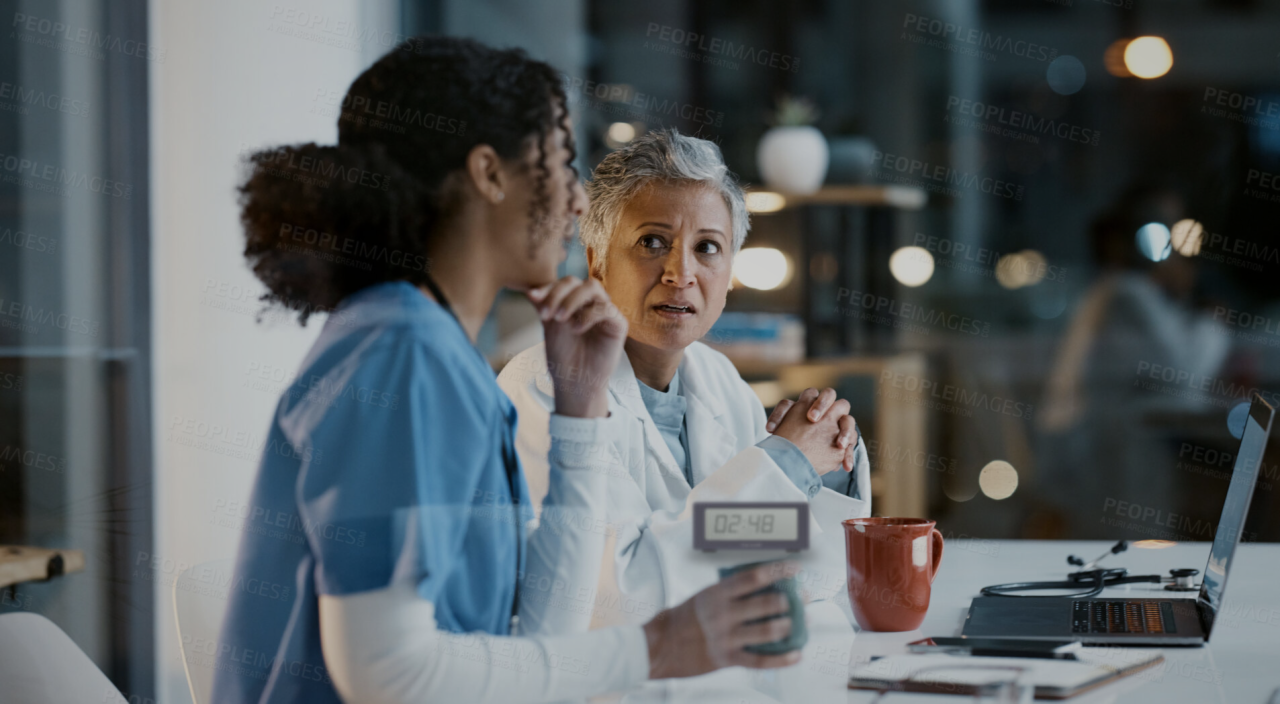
{"hour": 2, "minute": 48}
